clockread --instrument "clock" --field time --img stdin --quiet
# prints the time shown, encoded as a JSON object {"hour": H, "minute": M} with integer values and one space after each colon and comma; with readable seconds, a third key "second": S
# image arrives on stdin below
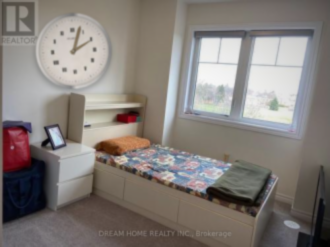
{"hour": 2, "minute": 3}
